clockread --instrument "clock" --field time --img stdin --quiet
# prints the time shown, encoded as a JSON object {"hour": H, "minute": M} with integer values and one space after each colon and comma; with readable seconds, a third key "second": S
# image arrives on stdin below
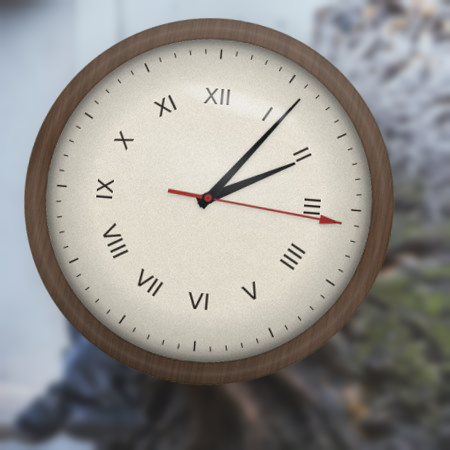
{"hour": 2, "minute": 6, "second": 16}
